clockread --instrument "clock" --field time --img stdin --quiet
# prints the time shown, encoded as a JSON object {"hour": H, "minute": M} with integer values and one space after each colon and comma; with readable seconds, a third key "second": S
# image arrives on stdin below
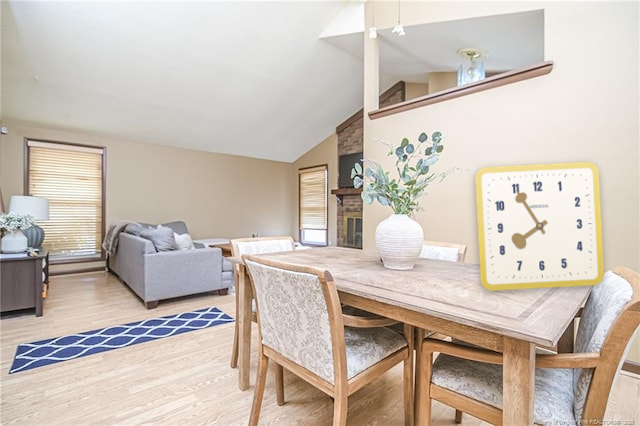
{"hour": 7, "minute": 55}
